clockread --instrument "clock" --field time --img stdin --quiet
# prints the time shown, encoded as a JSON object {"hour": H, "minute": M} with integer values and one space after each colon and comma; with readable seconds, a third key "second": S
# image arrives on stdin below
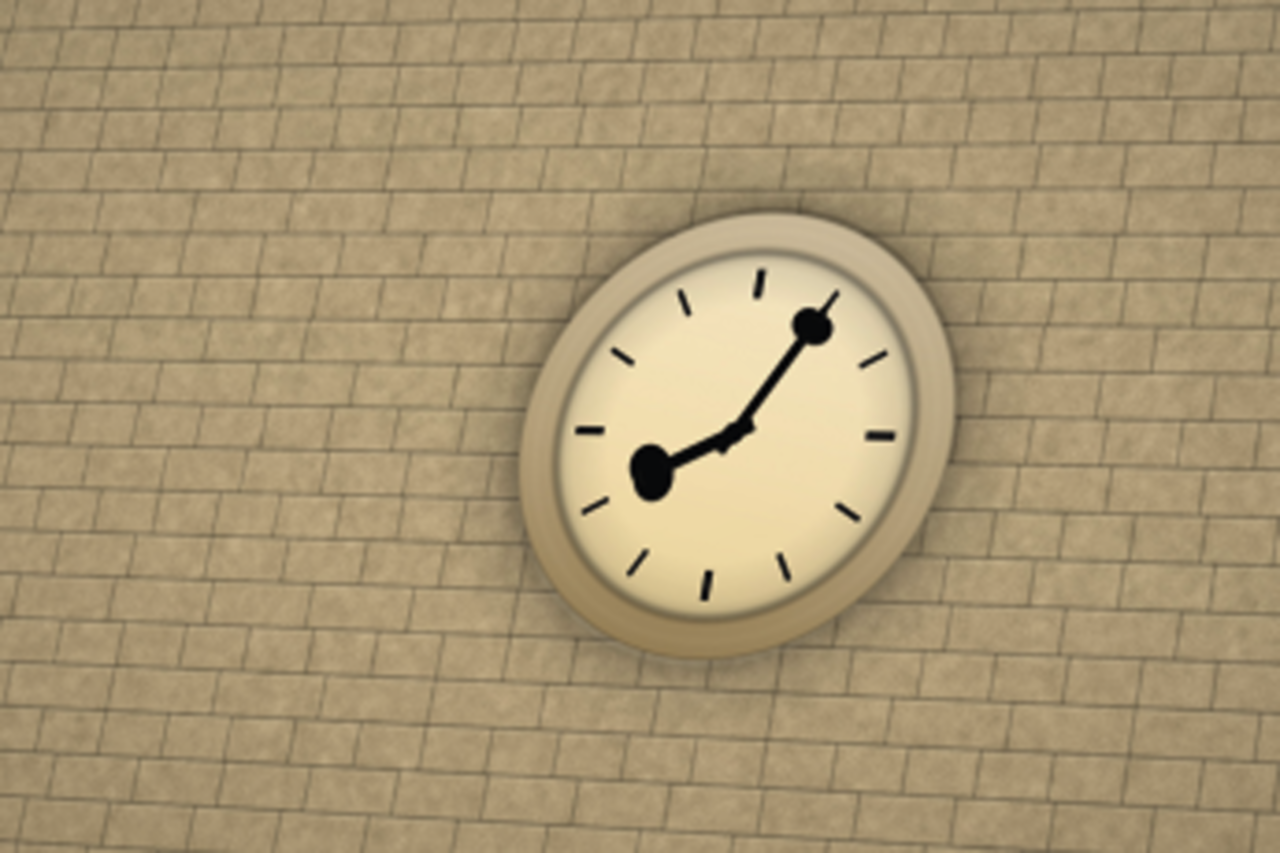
{"hour": 8, "minute": 5}
